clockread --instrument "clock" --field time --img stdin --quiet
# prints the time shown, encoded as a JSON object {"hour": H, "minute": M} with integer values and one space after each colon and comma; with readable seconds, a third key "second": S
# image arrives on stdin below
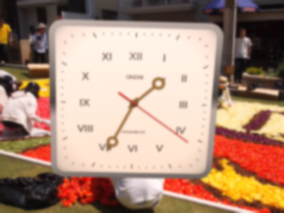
{"hour": 1, "minute": 34, "second": 21}
